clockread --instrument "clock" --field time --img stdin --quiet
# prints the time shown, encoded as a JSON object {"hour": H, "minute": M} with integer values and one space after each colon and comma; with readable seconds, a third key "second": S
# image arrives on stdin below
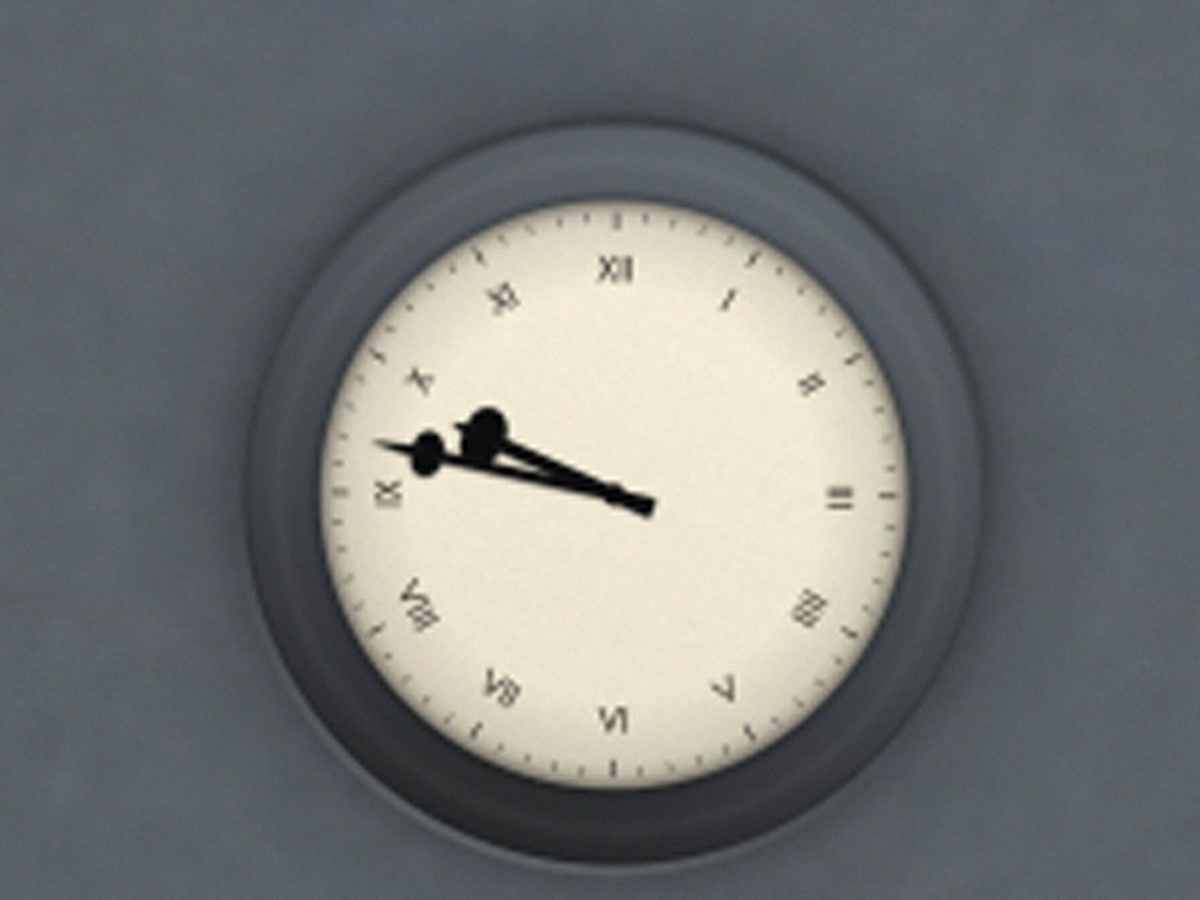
{"hour": 9, "minute": 47}
